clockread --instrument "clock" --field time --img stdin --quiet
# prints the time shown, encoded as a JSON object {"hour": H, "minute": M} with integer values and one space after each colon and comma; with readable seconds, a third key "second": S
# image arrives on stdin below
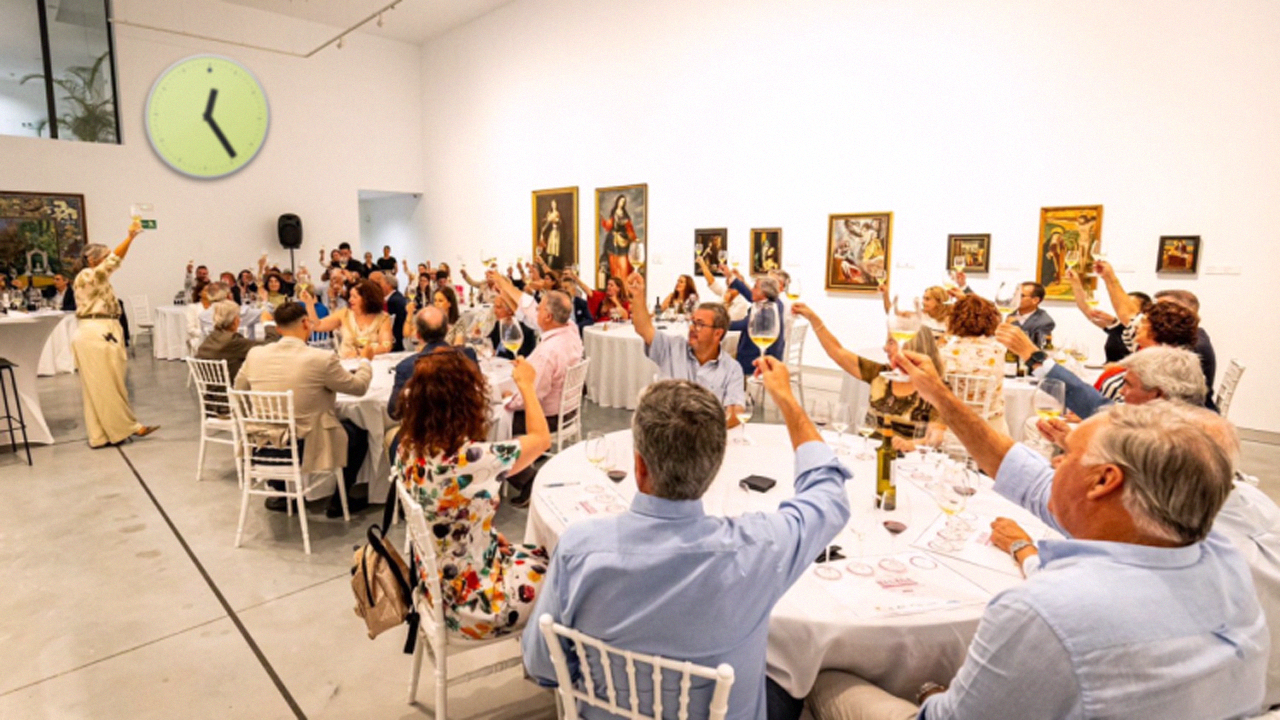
{"hour": 12, "minute": 24}
